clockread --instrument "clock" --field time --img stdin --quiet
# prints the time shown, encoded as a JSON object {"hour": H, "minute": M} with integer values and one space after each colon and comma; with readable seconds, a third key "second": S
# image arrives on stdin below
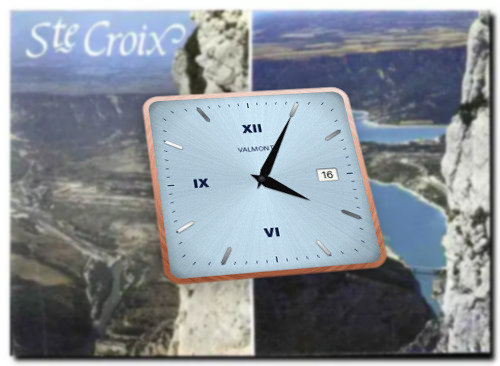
{"hour": 4, "minute": 5}
